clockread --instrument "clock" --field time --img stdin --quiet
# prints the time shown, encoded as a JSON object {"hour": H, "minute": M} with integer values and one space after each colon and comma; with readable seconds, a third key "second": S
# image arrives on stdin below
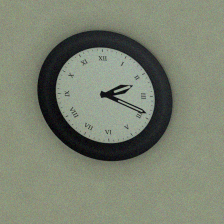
{"hour": 2, "minute": 19}
